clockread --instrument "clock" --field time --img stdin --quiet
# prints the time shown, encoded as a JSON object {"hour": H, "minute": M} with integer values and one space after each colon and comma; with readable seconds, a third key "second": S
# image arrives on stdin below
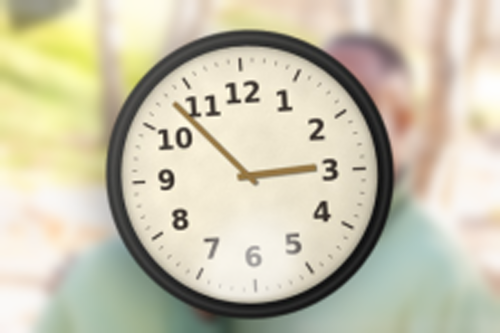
{"hour": 2, "minute": 53}
